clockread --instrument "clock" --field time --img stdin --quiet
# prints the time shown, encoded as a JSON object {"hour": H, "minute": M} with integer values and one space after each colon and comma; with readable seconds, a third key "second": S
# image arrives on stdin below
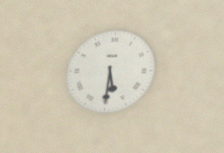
{"hour": 5, "minute": 30}
